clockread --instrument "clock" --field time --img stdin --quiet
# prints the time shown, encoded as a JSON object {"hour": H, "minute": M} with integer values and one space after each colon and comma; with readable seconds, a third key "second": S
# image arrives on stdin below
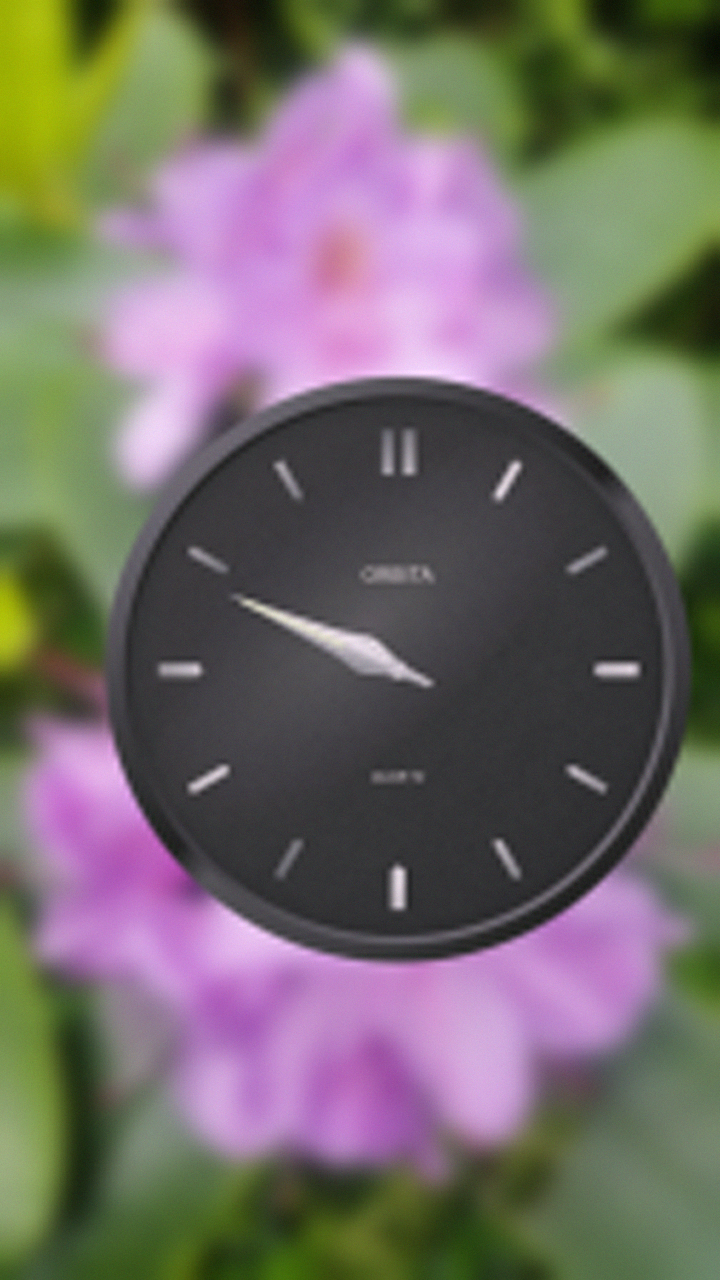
{"hour": 9, "minute": 49}
